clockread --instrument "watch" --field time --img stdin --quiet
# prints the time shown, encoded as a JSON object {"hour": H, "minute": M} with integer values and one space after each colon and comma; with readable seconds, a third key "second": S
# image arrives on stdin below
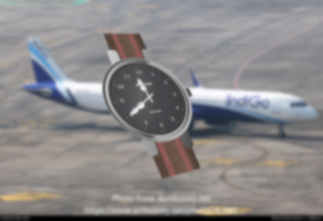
{"hour": 11, "minute": 40}
